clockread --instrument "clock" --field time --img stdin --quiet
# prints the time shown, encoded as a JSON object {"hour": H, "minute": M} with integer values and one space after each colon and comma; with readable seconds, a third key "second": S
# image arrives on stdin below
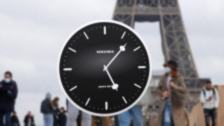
{"hour": 5, "minute": 7}
